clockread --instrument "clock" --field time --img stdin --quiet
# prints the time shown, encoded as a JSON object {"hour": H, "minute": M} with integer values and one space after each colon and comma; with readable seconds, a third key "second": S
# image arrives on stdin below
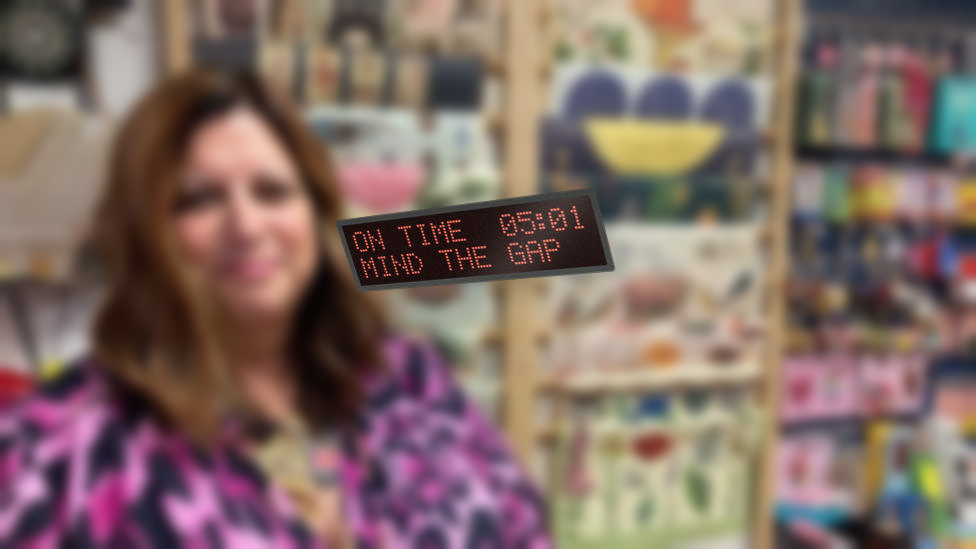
{"hour": 5, "minute": 1}
